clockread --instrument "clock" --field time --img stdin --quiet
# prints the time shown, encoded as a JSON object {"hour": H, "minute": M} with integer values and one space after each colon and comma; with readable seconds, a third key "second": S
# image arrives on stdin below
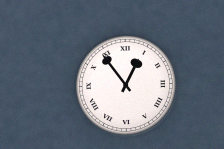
{"hour": 12, "minute": 54}
